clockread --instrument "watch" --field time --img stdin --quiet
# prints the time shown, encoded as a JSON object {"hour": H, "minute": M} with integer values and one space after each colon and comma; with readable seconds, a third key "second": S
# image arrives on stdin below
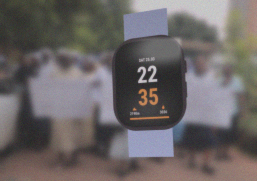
{"hour": 22, "minute": 35}
